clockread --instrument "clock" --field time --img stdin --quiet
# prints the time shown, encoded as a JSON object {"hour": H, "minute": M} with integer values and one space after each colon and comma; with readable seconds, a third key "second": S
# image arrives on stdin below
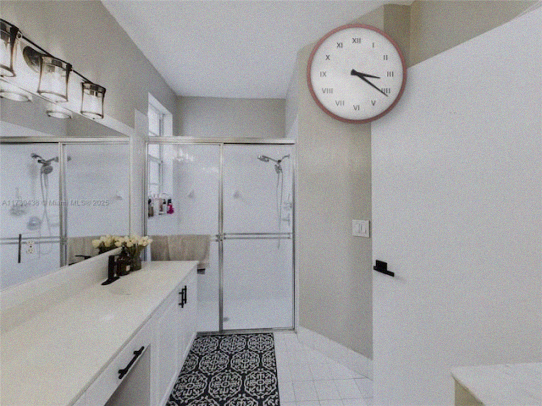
{"hour": 3, "minute": 21}
